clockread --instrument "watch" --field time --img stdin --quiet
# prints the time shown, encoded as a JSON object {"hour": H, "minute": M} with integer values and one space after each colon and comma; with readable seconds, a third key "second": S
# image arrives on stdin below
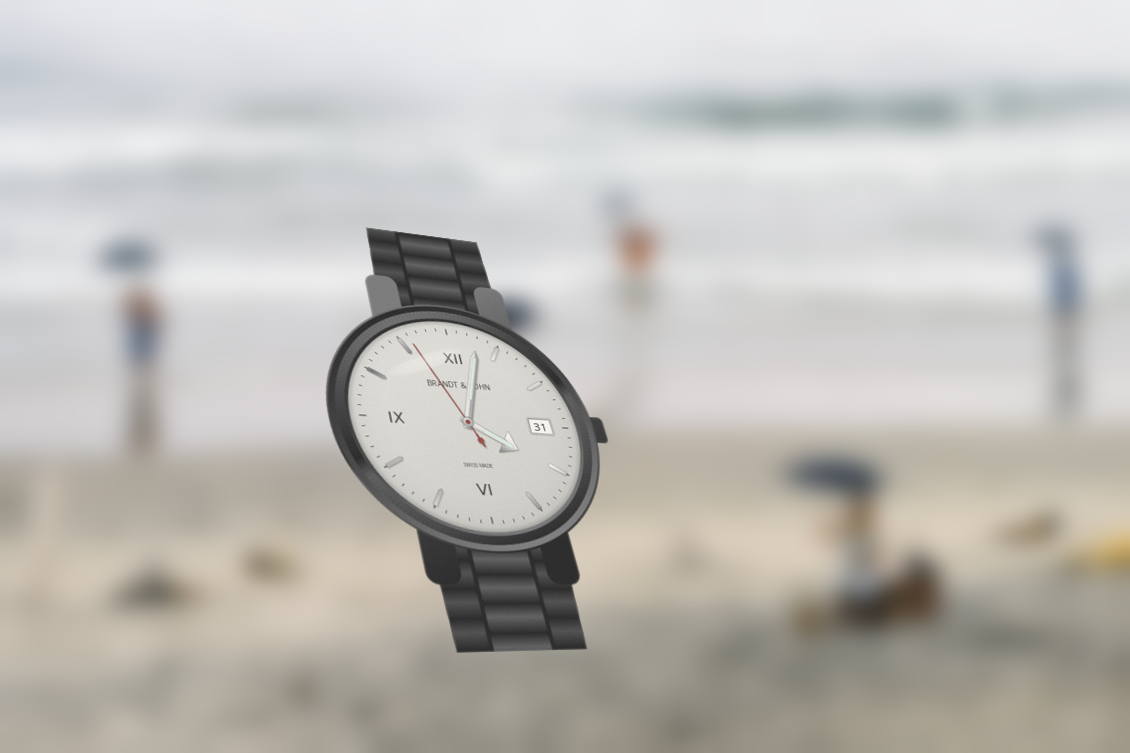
{"hour": 4, "minute": 2, "second": 56}
